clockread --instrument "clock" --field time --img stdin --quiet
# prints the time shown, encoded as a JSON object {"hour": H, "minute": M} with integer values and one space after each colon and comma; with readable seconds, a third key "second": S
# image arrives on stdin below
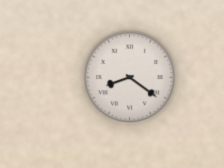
{"hour": 8, "minute": 21}
